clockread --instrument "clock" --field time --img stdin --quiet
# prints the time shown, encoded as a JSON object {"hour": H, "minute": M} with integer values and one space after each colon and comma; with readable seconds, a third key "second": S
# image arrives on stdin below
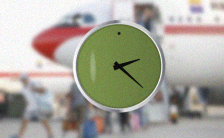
{"hour": 2, "minute": 22}
